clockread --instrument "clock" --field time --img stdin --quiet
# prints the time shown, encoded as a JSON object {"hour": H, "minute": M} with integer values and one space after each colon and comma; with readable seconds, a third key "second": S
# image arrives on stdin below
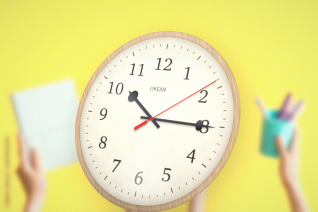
{"hour": 10, "minute": 15, "second": 9}
